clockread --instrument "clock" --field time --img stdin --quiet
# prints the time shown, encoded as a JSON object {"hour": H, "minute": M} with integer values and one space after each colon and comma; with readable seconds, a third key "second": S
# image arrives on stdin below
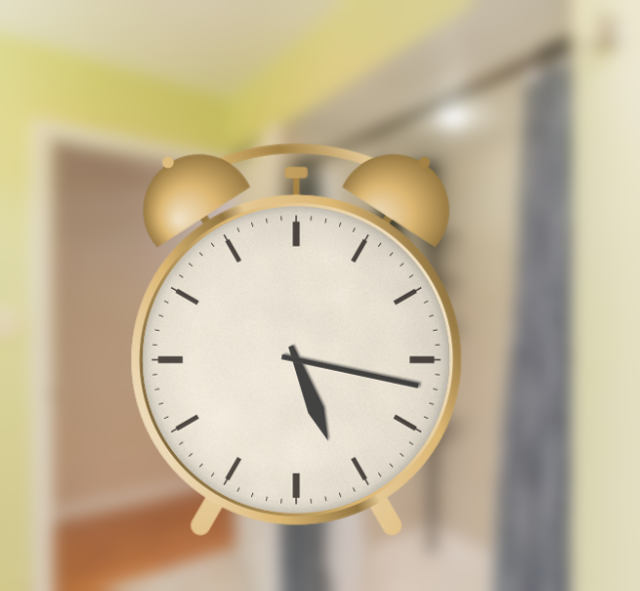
{"hour": 5, "minute": 17}
